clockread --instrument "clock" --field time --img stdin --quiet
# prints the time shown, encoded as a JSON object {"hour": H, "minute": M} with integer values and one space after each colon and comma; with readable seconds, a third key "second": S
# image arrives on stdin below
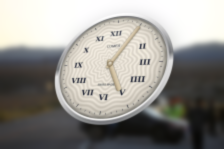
{"hour": 5, "minute": 5}
